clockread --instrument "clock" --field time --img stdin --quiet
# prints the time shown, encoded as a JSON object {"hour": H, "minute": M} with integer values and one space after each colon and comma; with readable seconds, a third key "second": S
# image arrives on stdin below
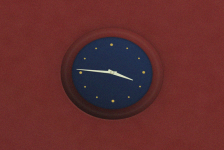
{"hour": 3, "minute": 46}
